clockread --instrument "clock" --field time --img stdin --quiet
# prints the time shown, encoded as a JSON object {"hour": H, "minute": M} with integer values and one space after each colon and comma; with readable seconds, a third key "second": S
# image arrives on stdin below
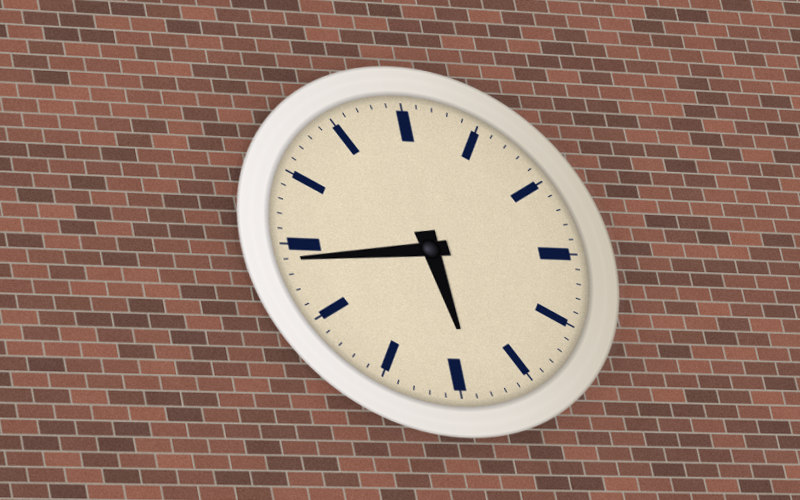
{"hour": 5, "minute": 44}
